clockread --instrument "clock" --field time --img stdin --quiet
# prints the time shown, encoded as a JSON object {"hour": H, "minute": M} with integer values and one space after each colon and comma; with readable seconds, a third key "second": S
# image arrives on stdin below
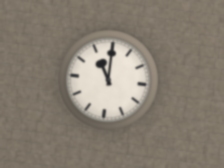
{"hour": 11, "minute": 0}
